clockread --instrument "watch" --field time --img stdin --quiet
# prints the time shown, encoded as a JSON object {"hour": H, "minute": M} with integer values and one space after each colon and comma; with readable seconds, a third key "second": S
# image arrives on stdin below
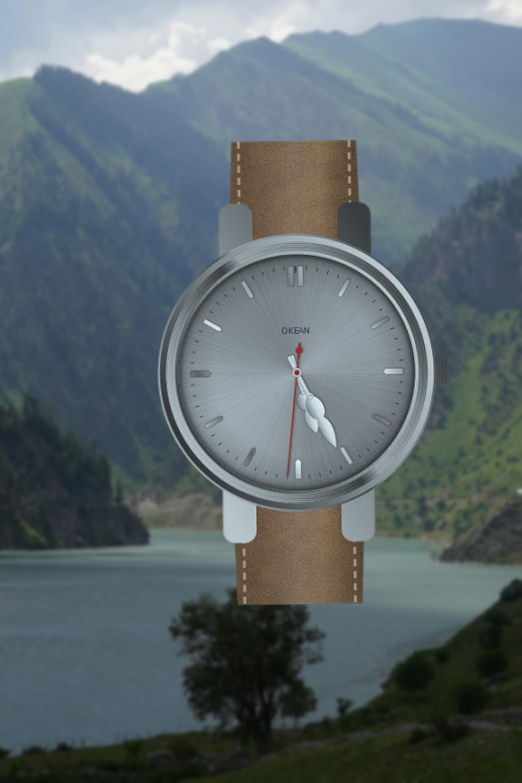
{"hour": 5, "minute": 25, "second": 31}
